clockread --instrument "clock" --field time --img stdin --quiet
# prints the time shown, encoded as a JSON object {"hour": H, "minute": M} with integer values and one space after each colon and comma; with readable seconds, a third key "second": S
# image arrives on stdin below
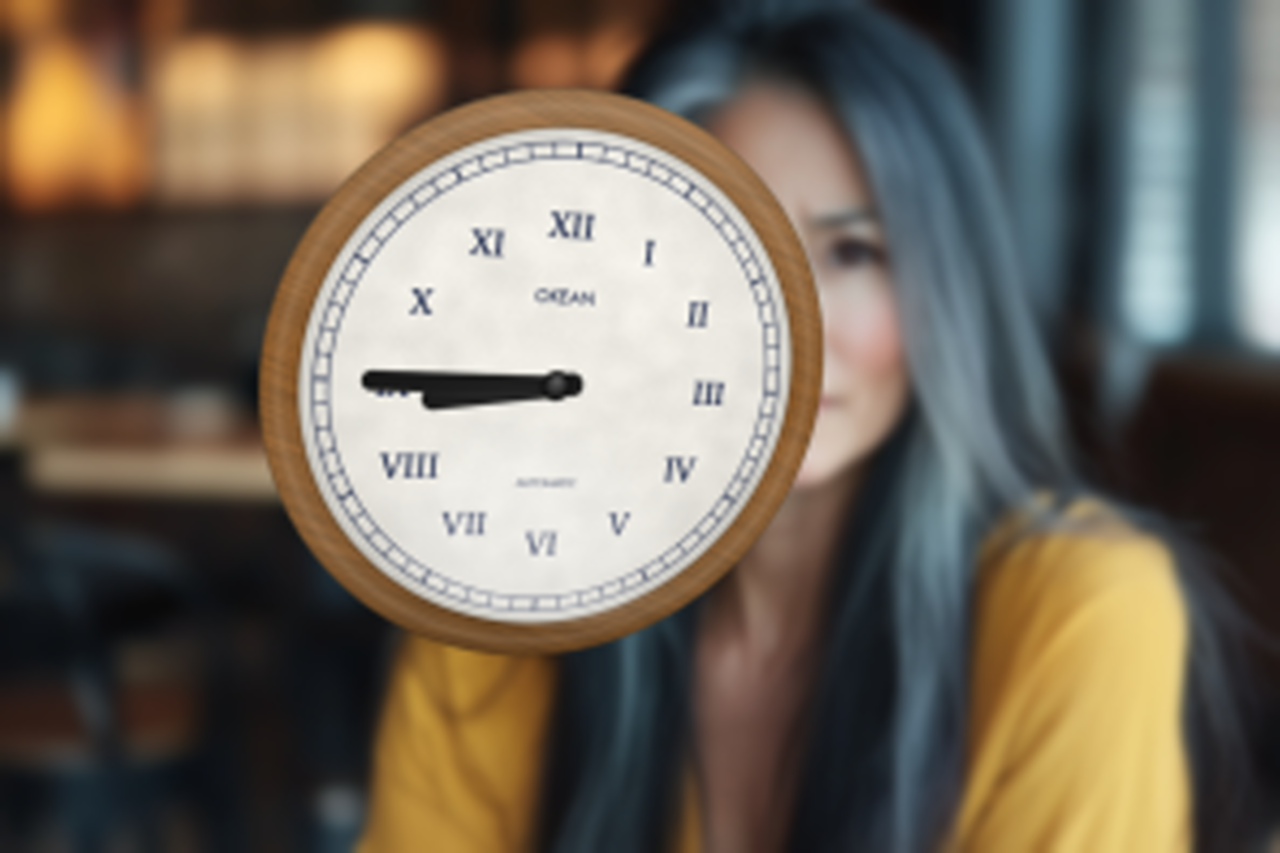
{"hour": 8, "minute": 45}
